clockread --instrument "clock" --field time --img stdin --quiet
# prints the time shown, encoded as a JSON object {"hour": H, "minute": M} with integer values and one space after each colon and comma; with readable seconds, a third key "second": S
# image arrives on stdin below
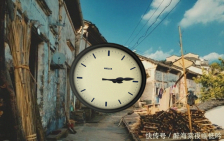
{"hour": 3, "minute": 14}
